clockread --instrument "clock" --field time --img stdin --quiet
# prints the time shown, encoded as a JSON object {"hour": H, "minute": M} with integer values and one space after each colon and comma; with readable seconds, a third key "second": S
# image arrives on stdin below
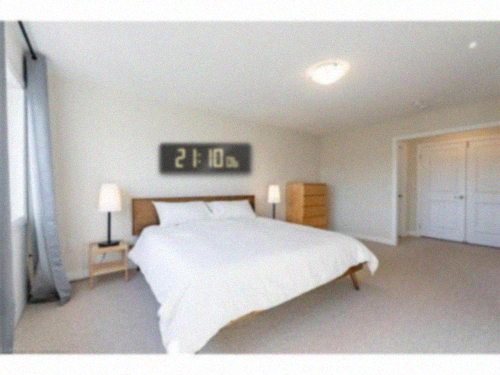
{"hour": 21, "minute": 10}
